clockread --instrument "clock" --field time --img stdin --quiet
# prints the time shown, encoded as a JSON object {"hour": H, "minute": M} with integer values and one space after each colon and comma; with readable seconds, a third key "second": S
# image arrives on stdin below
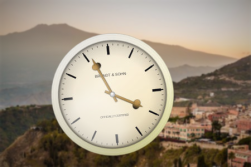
{"hour": 3, "minute": 56}
